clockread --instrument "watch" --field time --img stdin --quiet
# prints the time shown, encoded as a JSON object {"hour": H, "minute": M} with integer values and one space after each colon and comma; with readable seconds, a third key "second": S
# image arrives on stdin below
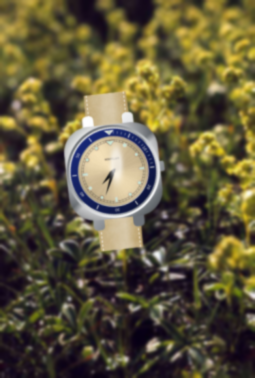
{"hour": 7, "minute": 34}
